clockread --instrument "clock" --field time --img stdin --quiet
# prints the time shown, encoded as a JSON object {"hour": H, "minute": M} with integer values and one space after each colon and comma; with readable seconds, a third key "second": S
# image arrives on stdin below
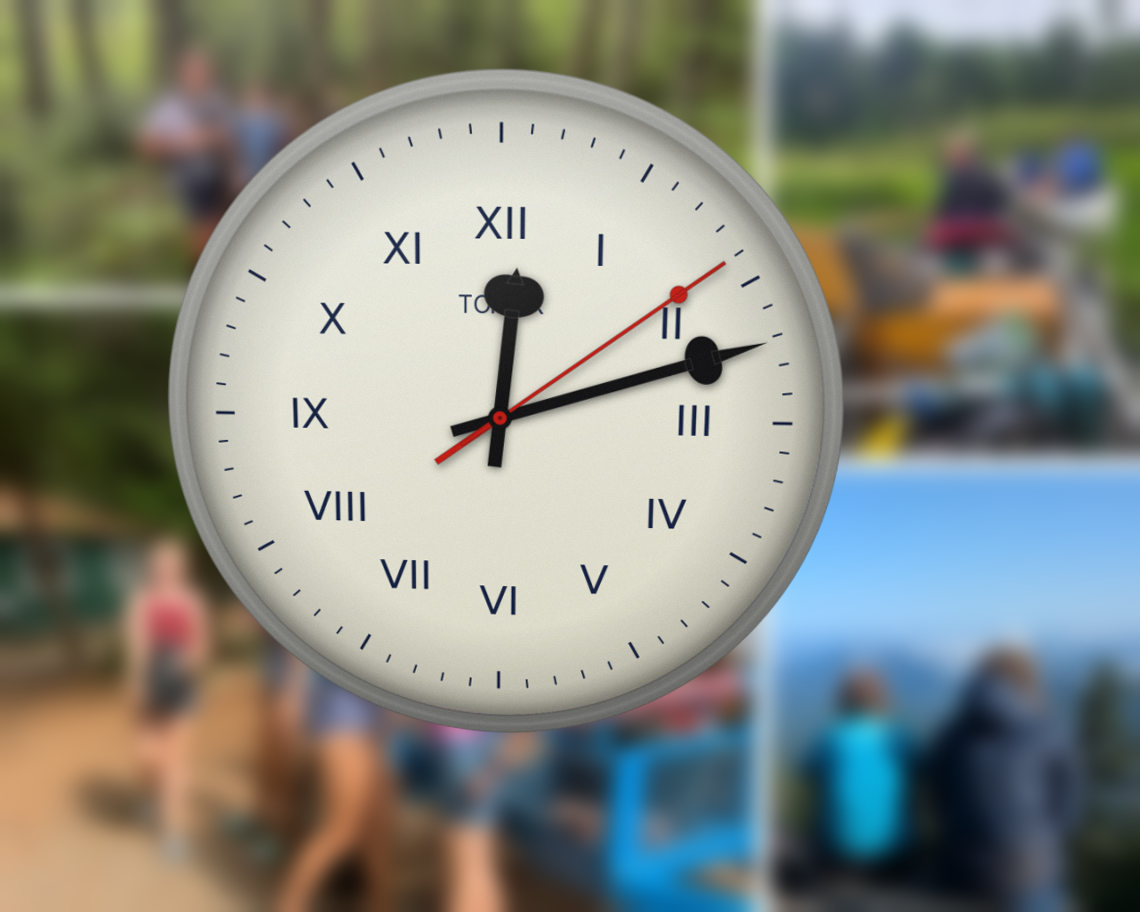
{"hour": 12, "minute": 12, "second": 9}
